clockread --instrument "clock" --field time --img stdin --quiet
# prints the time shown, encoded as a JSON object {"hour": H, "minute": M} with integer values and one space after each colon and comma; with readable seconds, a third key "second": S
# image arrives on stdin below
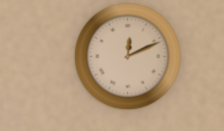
{"hour": 12, "minute": 11}
